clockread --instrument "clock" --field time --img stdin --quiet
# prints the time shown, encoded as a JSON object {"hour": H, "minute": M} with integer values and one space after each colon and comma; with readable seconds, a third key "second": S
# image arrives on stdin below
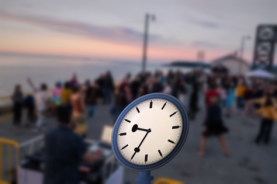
{"hour": 9, "minute": 35}
